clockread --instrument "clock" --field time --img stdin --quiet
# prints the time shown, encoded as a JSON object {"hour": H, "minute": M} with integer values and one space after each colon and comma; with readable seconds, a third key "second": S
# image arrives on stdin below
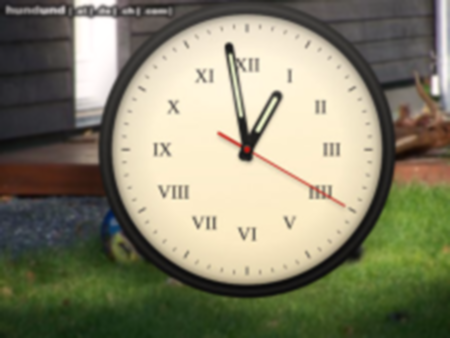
{"hour": 12, "minute": 58, "second": 20}
